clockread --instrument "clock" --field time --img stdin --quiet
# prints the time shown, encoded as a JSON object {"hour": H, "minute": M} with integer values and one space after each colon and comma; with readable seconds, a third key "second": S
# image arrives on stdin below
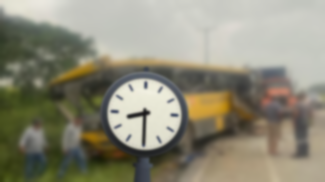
{"hour": 8, "minute": 30}
